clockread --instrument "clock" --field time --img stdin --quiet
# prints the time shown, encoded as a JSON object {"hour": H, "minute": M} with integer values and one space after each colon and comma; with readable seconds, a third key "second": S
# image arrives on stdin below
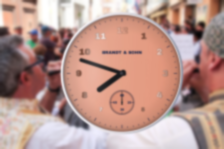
{"hour": 7, "minute": 48}
